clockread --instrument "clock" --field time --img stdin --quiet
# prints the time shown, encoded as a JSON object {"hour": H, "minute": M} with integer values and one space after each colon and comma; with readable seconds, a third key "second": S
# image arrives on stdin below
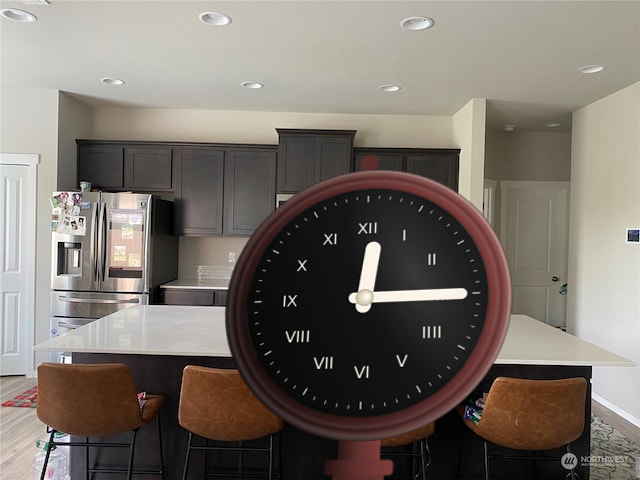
{"hour": 12, "minute": 15}
